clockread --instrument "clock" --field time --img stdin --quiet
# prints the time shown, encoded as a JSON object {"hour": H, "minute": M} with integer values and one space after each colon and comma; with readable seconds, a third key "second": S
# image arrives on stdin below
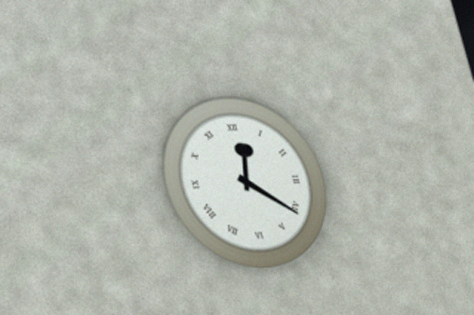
{"hour": 12, "minute": 21}
